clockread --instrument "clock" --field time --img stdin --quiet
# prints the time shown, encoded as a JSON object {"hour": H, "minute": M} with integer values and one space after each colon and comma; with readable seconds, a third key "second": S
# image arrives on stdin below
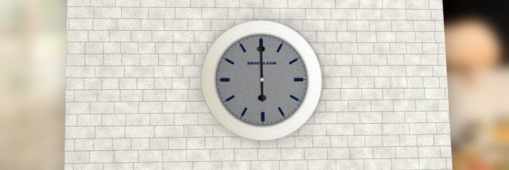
{"hour": 6, "minute": 0}
